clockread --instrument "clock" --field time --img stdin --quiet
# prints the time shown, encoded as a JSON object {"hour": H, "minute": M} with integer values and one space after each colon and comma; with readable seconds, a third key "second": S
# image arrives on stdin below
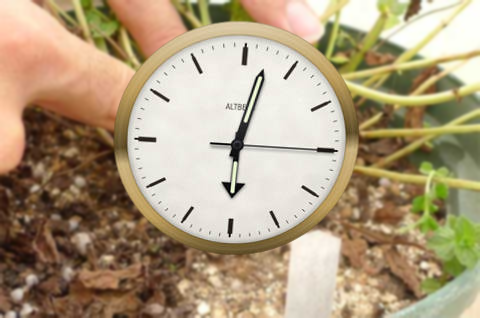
{"hour": 6, "minute": 2, "second": 15}
